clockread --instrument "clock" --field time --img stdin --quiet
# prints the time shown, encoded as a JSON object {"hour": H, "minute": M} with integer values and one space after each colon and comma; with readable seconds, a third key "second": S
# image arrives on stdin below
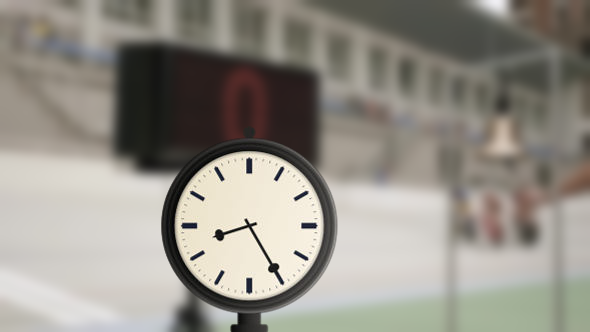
{"hour": 8, "minute": 25}
